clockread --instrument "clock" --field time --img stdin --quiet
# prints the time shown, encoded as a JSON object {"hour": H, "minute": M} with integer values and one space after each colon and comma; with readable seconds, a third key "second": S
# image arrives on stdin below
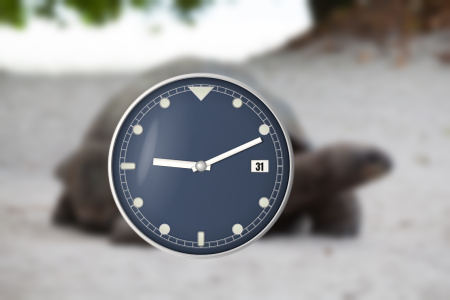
{"hour": 9, "minute": 11}
